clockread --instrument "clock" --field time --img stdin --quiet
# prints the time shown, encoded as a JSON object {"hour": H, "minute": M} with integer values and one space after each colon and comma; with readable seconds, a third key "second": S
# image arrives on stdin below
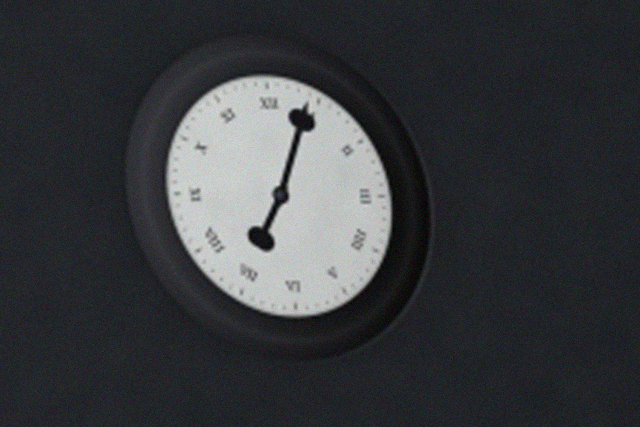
{"hour": 7, "minute": 4}
